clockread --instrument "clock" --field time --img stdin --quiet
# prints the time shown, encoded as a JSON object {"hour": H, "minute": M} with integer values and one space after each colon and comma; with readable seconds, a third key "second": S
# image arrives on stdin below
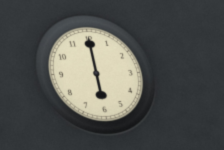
{"hour": 6, "minute": 0}
